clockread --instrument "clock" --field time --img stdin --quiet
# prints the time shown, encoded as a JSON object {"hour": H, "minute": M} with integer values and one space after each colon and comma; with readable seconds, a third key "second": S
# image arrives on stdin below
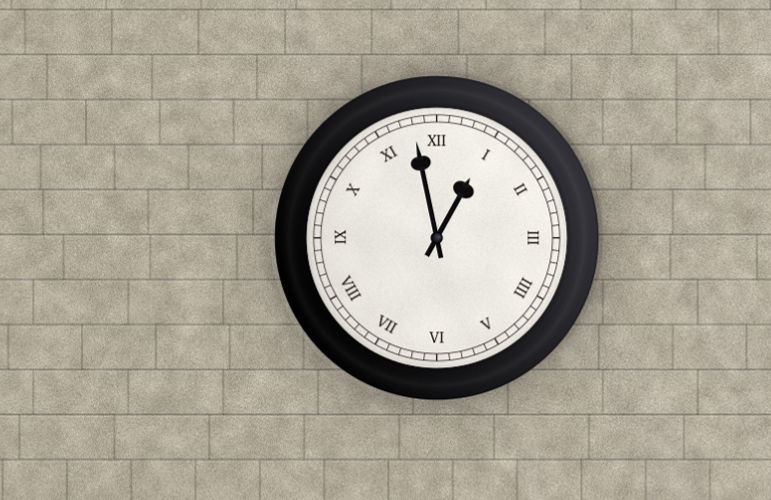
{"hour": 12, "minute": 58}
